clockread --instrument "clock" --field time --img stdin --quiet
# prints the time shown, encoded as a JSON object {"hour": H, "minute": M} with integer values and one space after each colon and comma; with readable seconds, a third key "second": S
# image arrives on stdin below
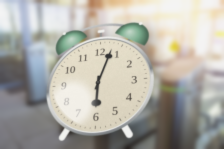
{"hour": 6, "minute": 3}
